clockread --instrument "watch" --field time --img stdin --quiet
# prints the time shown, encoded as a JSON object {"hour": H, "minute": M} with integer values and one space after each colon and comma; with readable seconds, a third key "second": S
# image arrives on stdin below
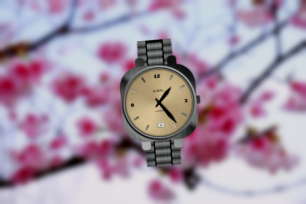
{"hour": 1, "minute": 24}
